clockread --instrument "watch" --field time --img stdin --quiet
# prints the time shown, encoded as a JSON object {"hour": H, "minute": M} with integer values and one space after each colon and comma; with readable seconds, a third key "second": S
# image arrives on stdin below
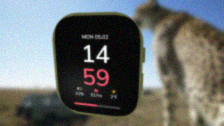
{"hour": 14, "minute": 59}
